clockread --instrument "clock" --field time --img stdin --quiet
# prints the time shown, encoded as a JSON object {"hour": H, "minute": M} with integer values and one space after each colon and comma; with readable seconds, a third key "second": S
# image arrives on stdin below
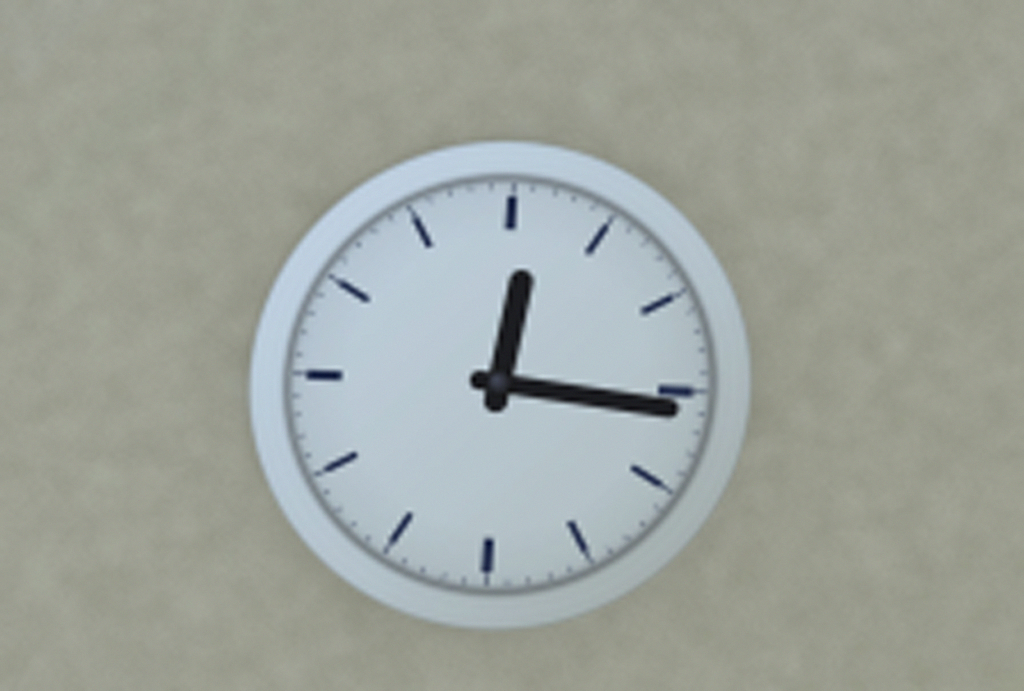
{"hour": 12, "minute": 16}
